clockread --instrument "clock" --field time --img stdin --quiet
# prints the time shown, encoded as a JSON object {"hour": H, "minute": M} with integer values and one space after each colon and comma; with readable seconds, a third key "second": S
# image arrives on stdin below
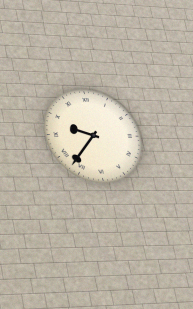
{"hour": 9, "minute": 37}
